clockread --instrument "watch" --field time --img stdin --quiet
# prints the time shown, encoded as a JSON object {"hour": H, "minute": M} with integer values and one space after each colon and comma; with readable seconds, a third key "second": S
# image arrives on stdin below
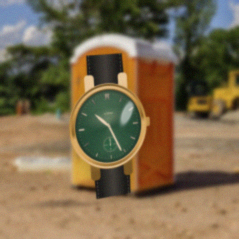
{"hour": 10, "minute": 26}
